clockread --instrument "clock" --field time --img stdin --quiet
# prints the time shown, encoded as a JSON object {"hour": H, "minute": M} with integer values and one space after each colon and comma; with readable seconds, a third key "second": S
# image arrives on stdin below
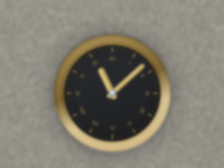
{"hour": 11, "minute": 8}
